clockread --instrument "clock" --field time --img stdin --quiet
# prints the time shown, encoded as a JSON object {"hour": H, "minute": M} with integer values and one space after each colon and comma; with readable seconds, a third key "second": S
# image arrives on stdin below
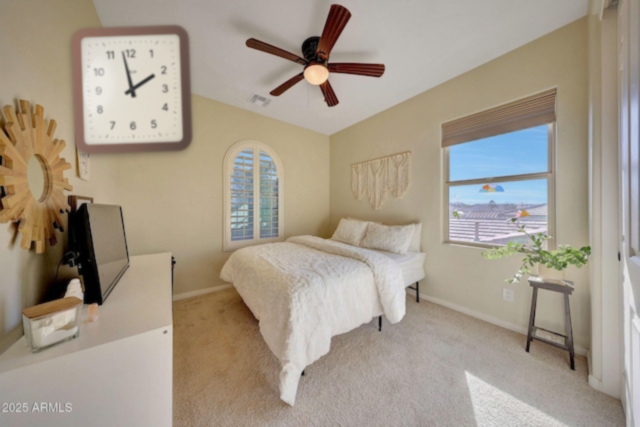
{"hour": 1, "minute": 58}
